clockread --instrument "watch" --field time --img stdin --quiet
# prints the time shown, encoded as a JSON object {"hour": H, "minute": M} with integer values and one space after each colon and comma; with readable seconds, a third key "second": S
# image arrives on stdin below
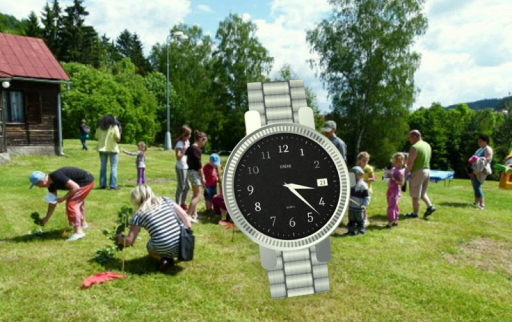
{"hour": 3, "minute": 23}
